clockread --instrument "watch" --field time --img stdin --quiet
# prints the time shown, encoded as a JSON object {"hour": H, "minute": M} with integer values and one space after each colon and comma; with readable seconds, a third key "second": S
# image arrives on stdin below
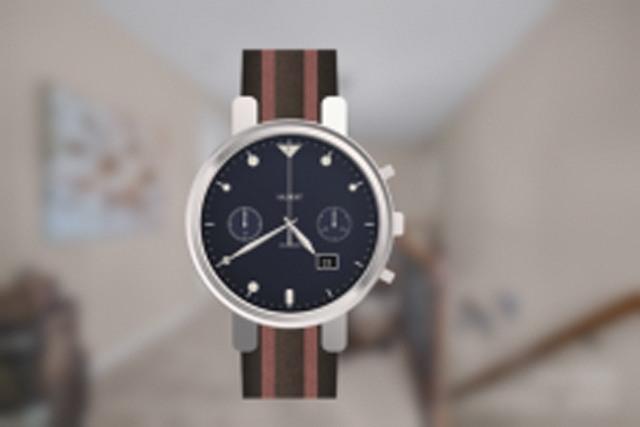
{"hour": 4, "minute": 40}
